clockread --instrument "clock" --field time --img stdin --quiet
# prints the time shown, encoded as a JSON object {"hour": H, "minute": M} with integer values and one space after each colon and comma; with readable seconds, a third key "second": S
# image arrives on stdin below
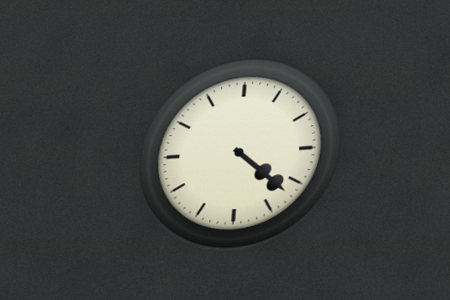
{"hour": 4, "minute": 22}
